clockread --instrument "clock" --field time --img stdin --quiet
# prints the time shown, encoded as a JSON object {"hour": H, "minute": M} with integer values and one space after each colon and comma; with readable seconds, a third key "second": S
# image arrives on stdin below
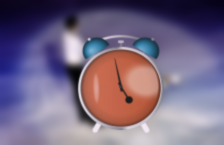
{"hour": 4, "minute": 58}
